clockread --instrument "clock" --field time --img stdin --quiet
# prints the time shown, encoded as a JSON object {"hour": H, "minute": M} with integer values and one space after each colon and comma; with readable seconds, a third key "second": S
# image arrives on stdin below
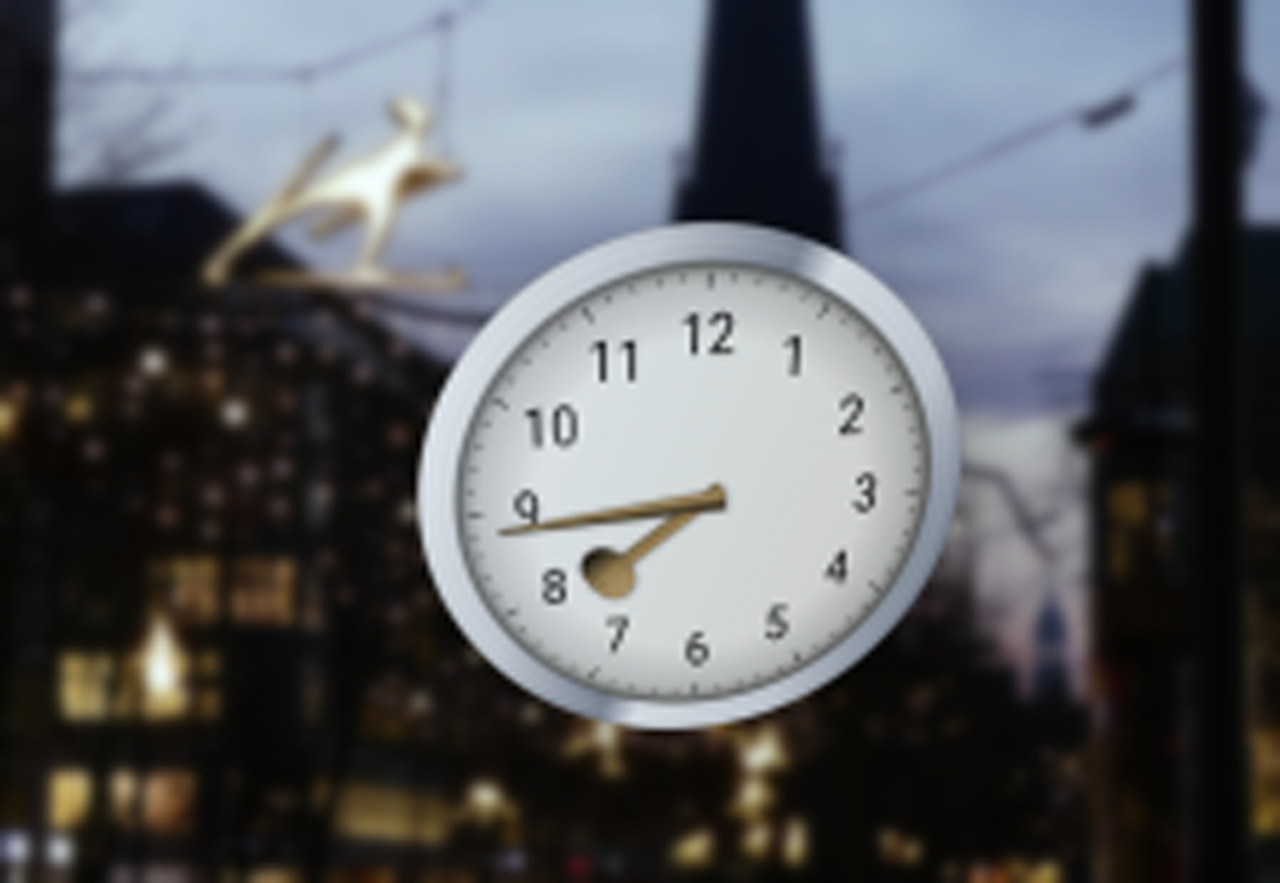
{"hour": 7, "minute": 44}
